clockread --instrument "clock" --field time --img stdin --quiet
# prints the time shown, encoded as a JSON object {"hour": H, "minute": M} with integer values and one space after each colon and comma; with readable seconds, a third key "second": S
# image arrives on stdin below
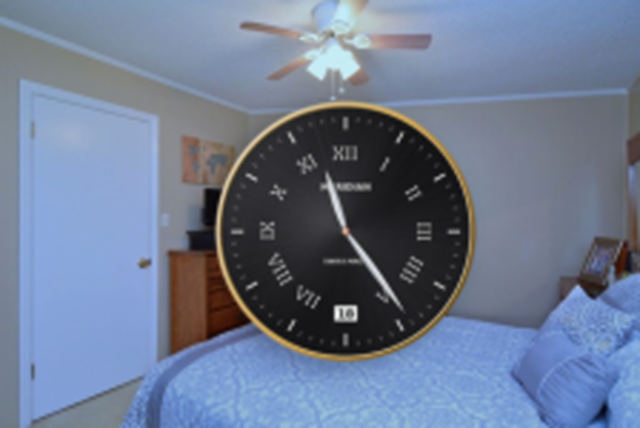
{"hour": 11, "minute": 24}
